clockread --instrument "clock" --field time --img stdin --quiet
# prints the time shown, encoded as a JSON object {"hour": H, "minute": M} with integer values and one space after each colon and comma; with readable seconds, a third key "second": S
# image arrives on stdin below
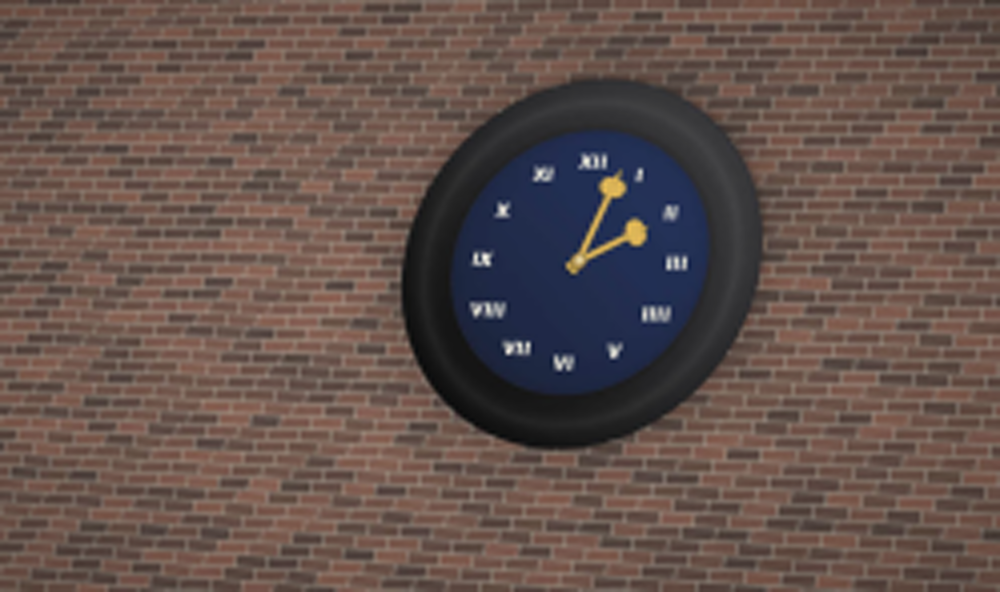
{"hour": 2, "minute": 3}
